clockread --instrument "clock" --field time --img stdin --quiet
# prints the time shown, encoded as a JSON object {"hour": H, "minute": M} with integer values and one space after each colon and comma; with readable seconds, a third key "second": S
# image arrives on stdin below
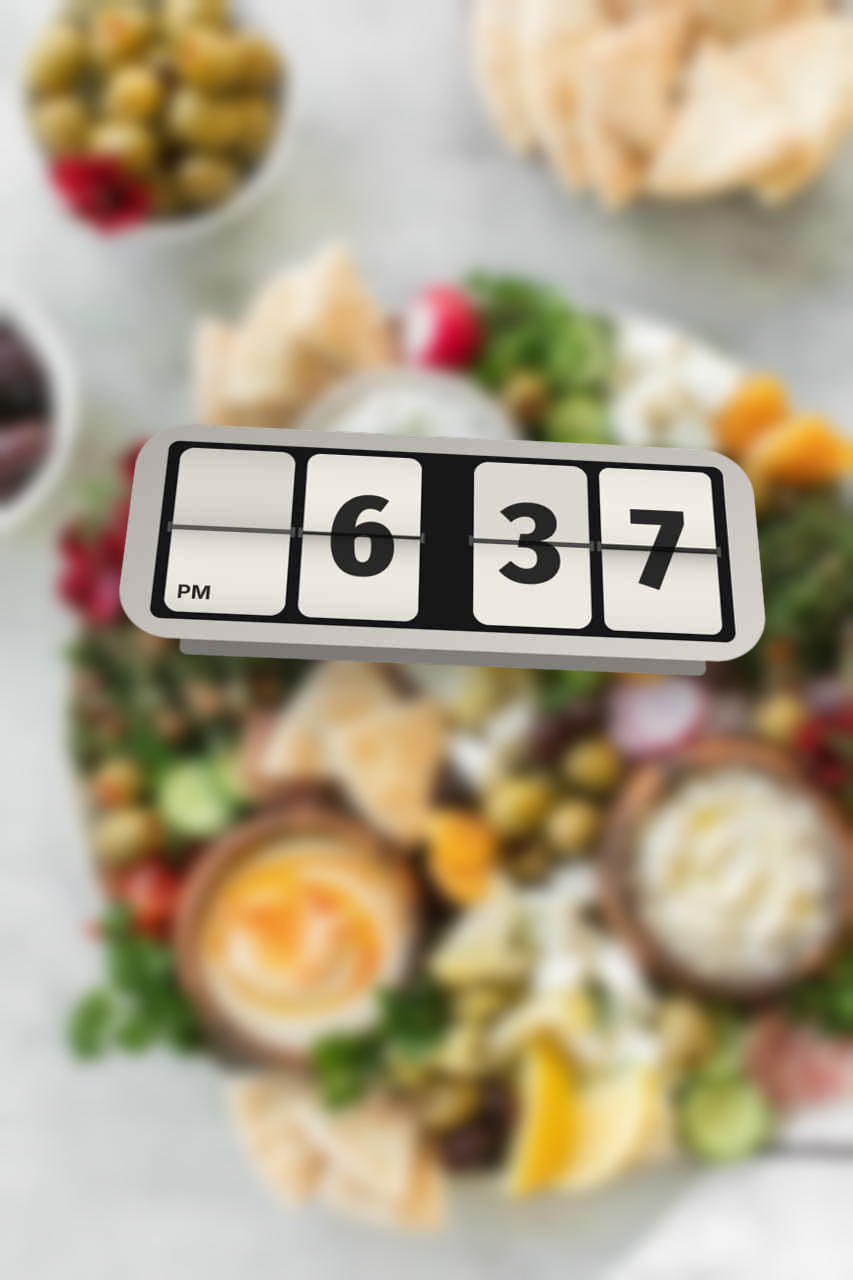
{"hour": 6, "minute": 37}
